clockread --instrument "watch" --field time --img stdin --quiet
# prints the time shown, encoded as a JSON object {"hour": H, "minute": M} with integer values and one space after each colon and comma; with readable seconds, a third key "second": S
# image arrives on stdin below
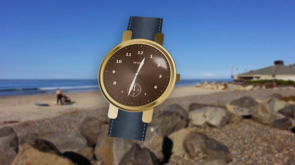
{"hour": 12, "minute": 32}
